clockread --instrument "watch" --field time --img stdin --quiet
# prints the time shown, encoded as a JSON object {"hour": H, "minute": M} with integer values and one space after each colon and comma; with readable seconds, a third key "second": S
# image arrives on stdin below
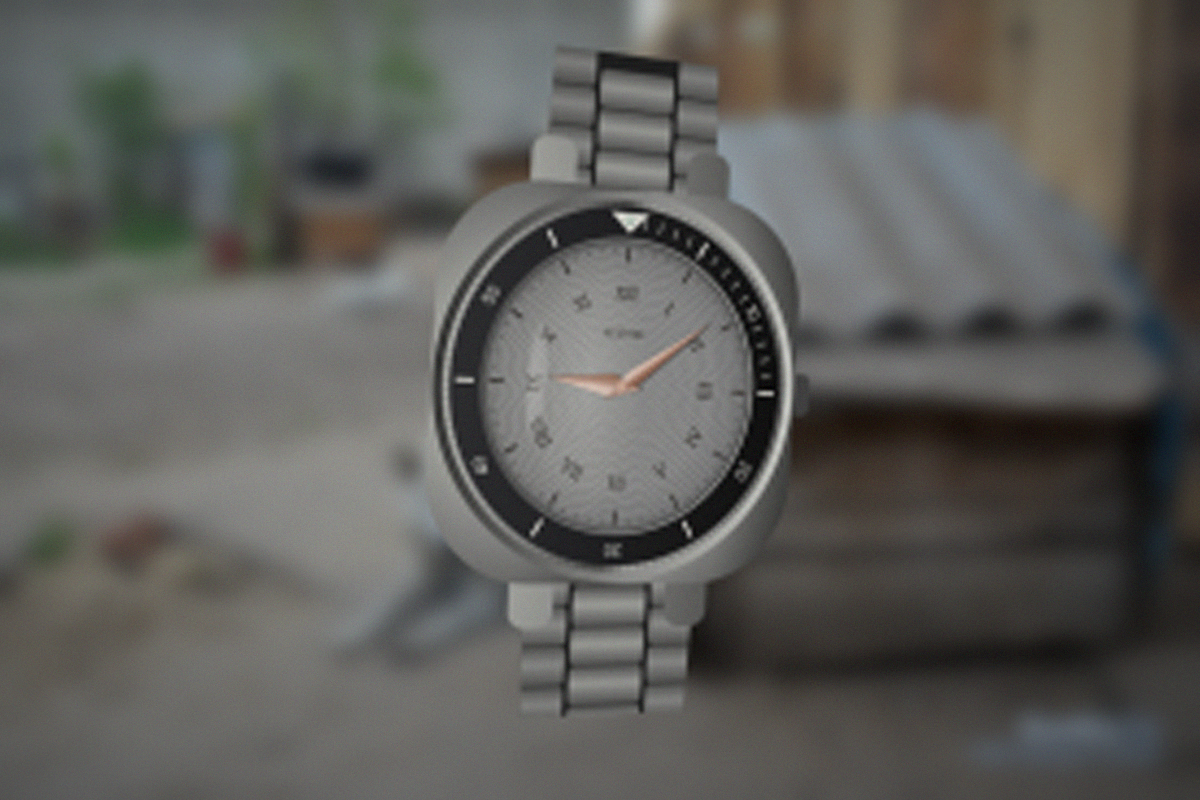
{"hour": 9, "minute": 9}
